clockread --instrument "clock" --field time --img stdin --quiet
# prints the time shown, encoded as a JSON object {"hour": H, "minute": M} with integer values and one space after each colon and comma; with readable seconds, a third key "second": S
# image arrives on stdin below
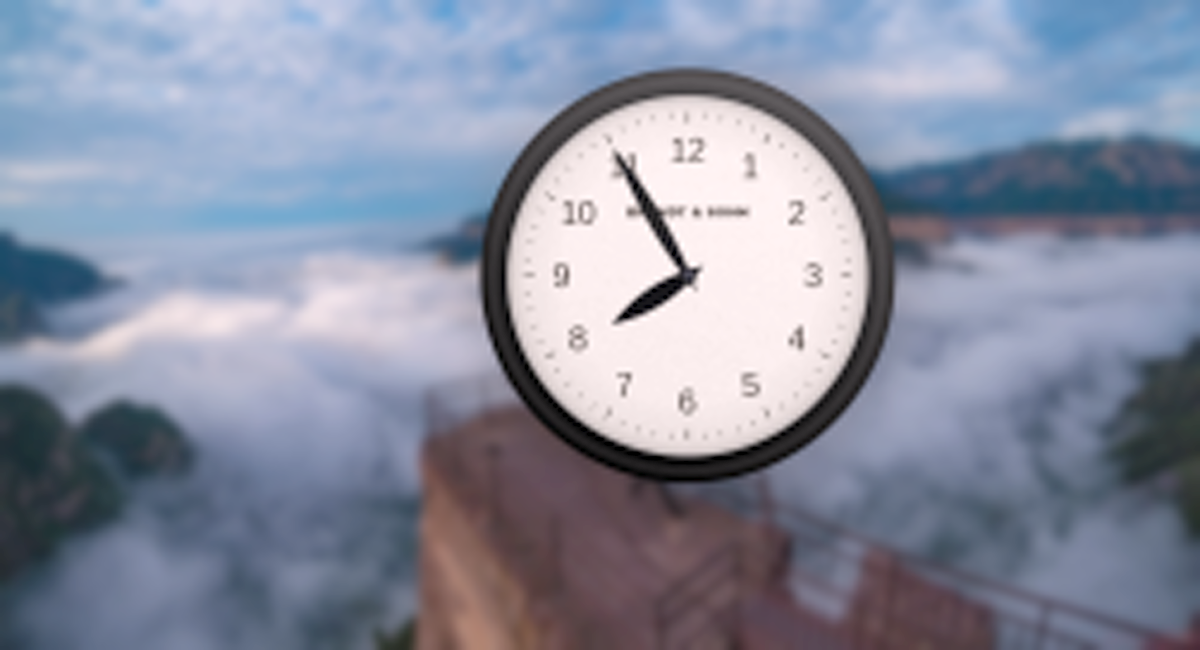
{"hour": 7, "minute": 55}
